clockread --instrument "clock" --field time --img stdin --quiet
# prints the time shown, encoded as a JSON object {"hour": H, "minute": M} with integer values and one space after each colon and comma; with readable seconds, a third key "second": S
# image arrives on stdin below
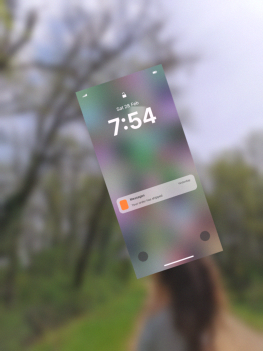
{"hour": 7, "minute": 54}
